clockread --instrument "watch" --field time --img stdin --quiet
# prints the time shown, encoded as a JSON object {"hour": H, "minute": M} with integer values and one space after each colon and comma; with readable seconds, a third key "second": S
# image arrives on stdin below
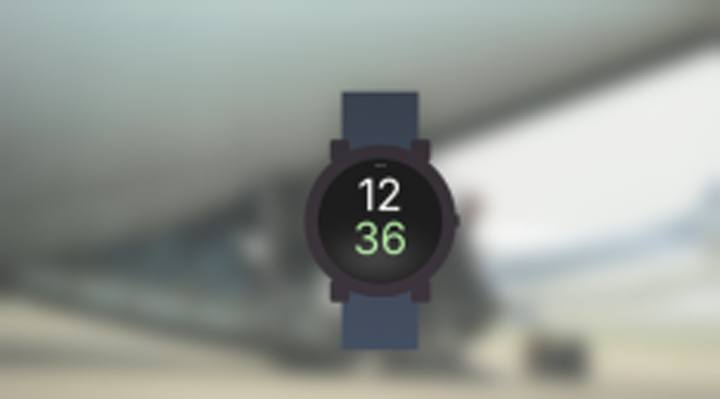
{"hour": 12, "minute": 36}
